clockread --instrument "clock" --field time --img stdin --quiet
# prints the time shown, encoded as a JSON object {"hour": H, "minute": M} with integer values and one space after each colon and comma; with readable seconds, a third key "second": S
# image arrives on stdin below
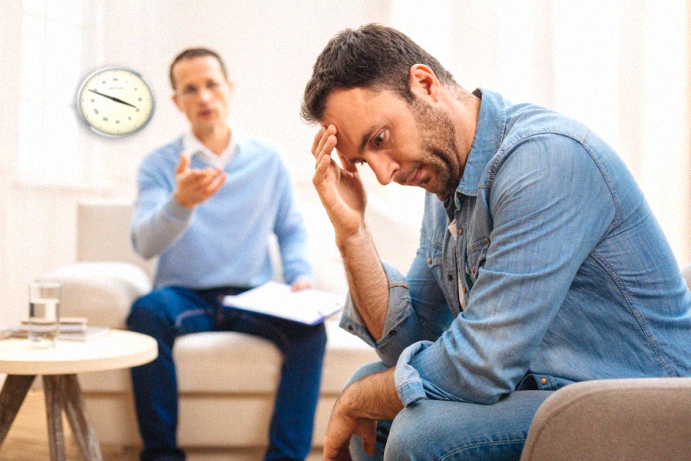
{"hour": 3, "minute": 49}
